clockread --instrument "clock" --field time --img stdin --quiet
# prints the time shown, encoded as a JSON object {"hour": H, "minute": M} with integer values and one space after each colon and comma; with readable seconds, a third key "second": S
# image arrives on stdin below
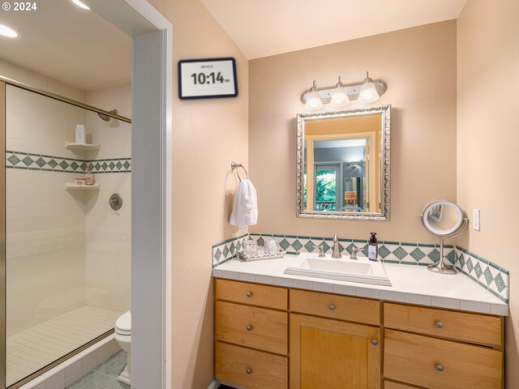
{"hour": 10, "minute": 14}
